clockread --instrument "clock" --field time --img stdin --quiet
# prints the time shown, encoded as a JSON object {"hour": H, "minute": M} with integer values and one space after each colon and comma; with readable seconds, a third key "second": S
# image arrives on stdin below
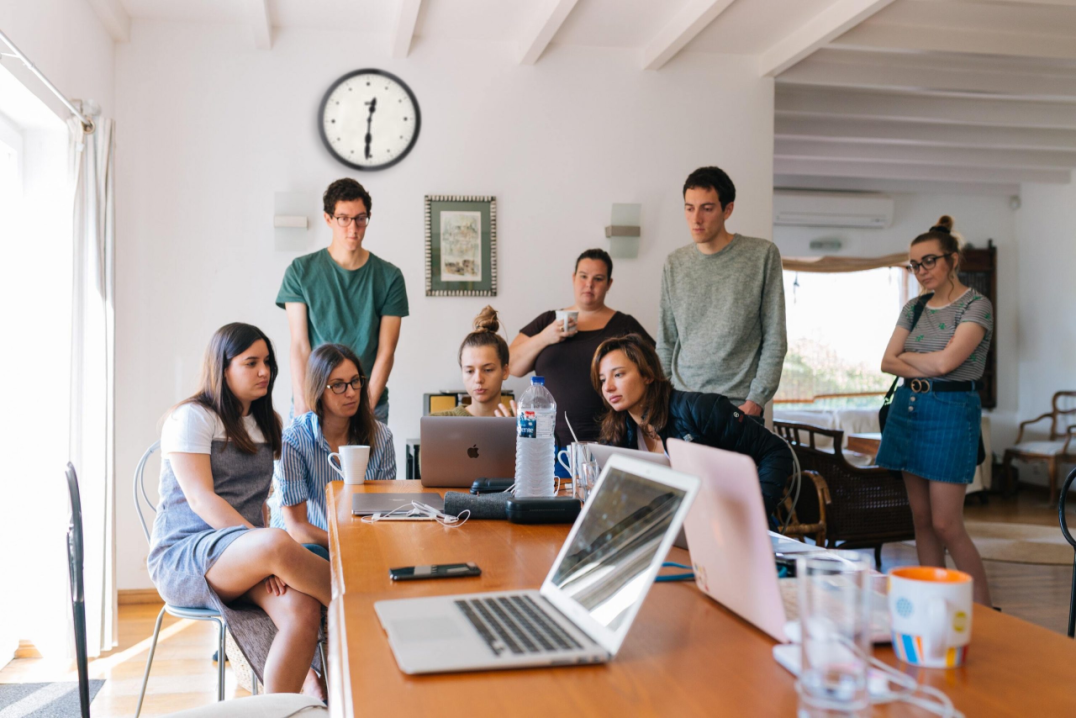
{"hour": 12, "minute": 31}
